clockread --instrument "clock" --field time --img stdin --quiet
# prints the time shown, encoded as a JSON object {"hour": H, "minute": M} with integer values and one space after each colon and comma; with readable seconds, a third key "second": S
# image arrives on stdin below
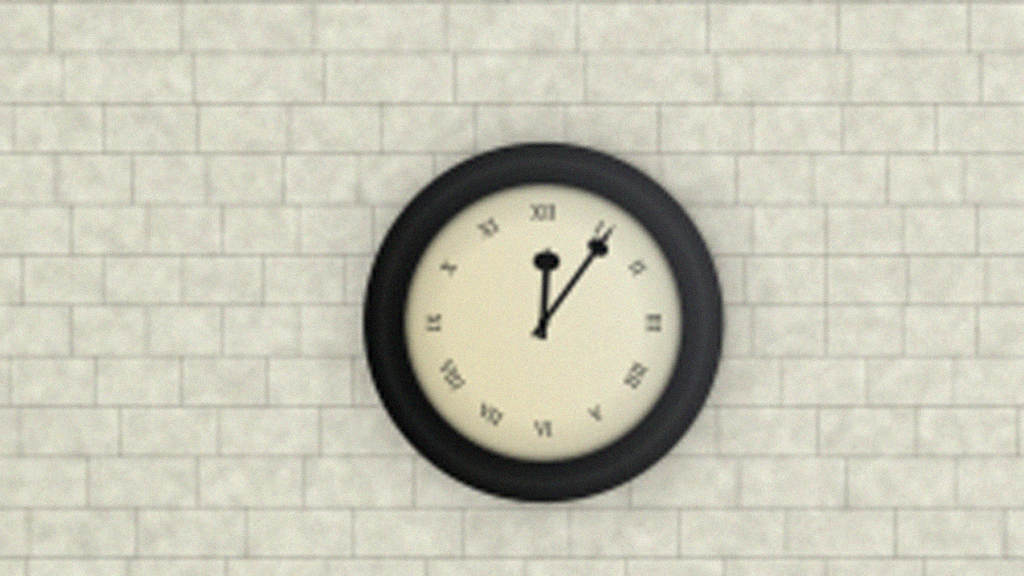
{"hour": 12, "minute": 6}
